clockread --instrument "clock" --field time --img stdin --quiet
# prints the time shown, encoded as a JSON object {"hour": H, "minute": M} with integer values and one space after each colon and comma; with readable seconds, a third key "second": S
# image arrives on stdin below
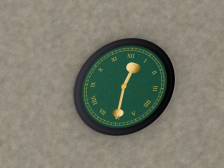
{"hour": 12, "minute": 30}
